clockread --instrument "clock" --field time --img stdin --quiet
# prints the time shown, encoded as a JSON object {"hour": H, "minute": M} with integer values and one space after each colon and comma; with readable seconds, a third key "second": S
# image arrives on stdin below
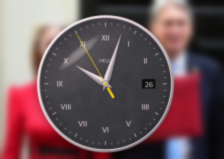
{"hour": 10, "minute": 2, "second": 55}
